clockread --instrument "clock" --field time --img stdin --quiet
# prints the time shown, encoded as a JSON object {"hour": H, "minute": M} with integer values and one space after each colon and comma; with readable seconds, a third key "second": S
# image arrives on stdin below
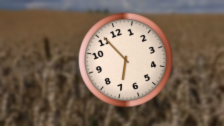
{"hour": 6, "minute": 56}
